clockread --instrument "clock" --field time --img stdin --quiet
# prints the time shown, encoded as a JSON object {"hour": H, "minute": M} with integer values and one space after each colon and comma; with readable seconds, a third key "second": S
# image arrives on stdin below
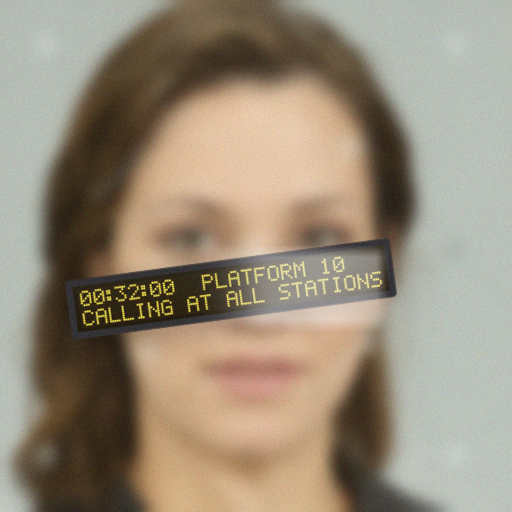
{"hour": 0, "minute": 32, "second": 0}
